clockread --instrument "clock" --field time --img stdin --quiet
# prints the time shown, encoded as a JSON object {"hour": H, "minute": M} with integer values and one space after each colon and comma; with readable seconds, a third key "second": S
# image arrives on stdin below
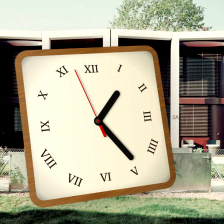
{"hour": 1, "minute": 23, "second": 57}
